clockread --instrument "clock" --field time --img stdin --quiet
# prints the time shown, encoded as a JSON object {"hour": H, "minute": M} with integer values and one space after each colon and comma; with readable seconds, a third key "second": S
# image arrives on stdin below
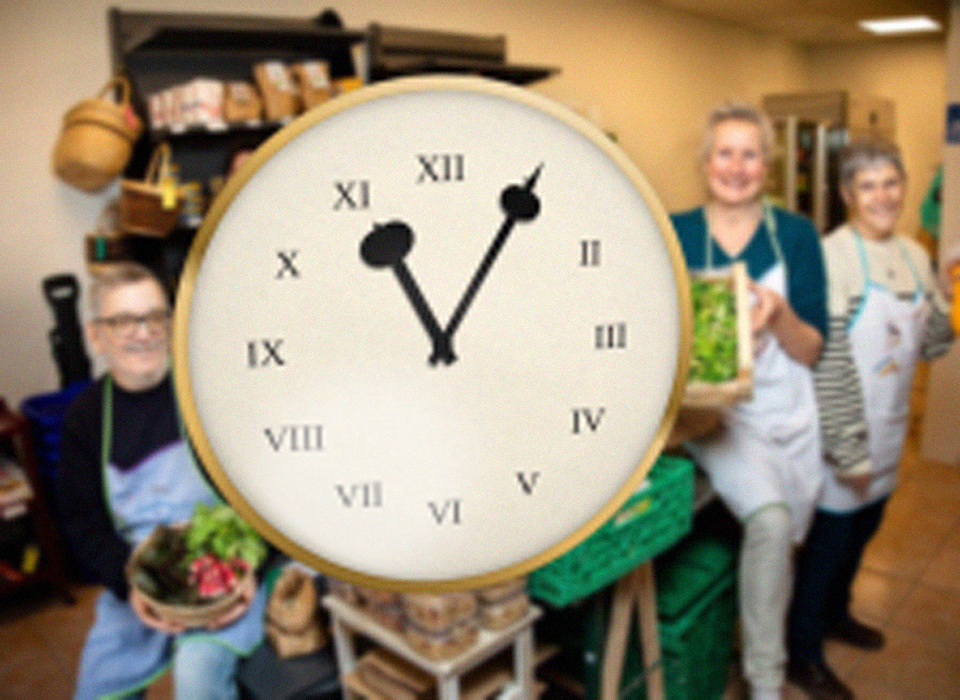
{"hour": 11, "minute": 5}
